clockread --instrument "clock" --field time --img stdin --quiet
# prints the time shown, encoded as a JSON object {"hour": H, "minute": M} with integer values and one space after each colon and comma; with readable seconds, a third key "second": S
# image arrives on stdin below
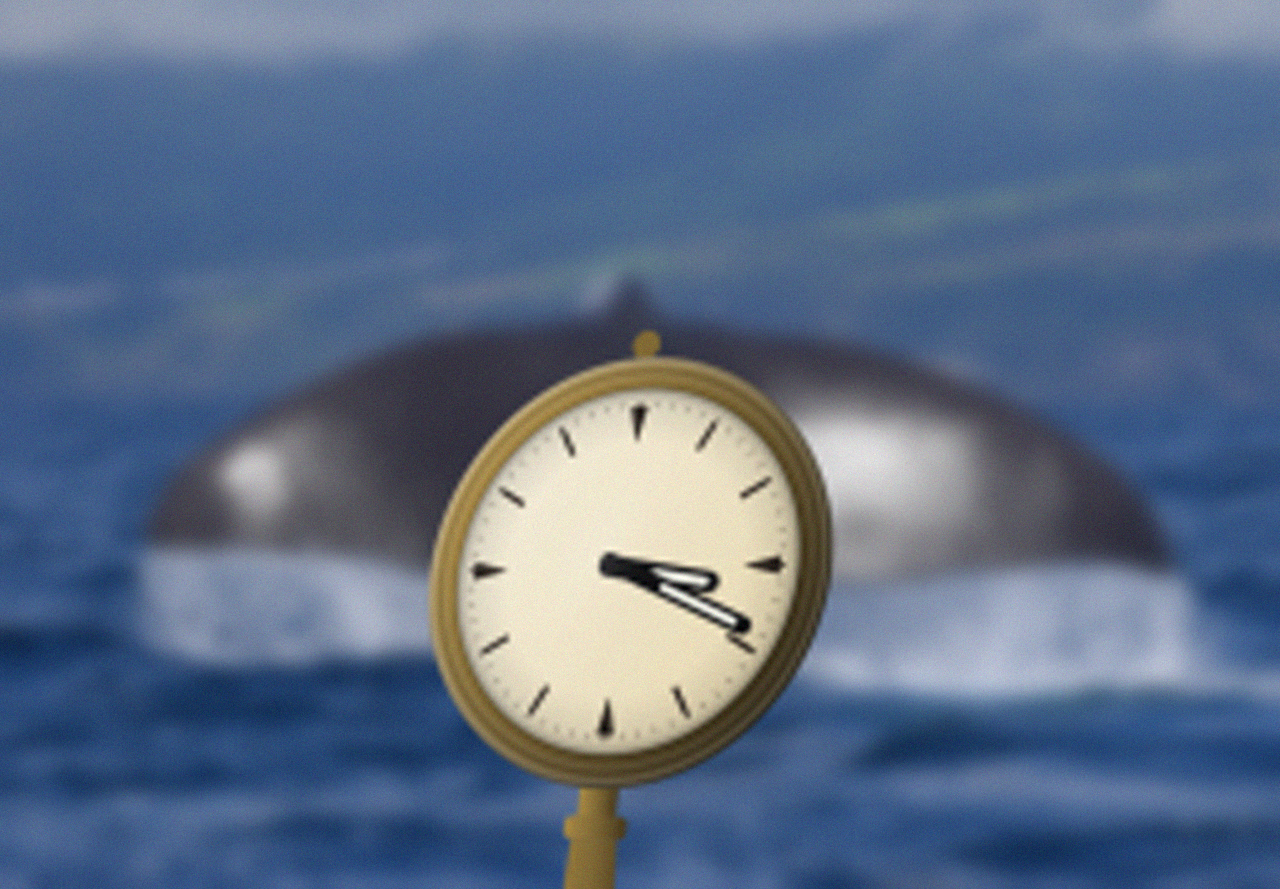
{"hour": 3, "minute": 19}
